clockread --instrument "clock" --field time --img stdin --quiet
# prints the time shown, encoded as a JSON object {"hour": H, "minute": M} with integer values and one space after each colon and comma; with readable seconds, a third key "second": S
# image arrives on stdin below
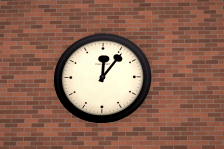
{"hour": 12, "minute": 6}
